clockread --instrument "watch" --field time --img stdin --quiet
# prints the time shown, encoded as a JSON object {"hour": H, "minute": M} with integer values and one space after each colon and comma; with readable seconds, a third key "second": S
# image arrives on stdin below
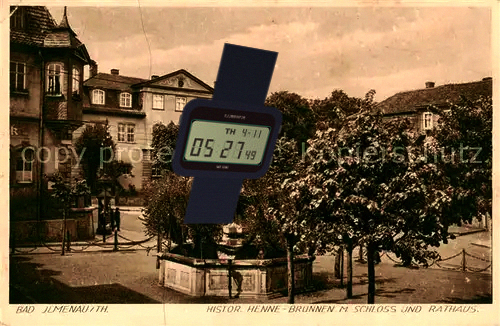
{"hour": 5, "minute": 27, "second": 49}
